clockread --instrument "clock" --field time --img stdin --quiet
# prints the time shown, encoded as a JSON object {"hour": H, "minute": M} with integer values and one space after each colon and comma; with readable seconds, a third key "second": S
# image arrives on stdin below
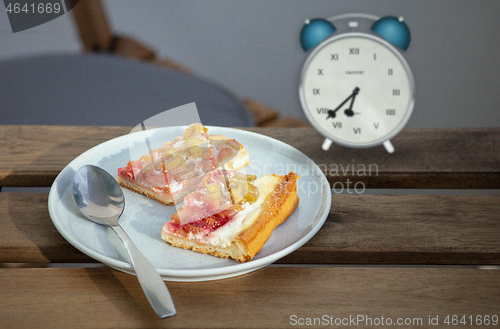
{"hour": 6, "minute": 38}
